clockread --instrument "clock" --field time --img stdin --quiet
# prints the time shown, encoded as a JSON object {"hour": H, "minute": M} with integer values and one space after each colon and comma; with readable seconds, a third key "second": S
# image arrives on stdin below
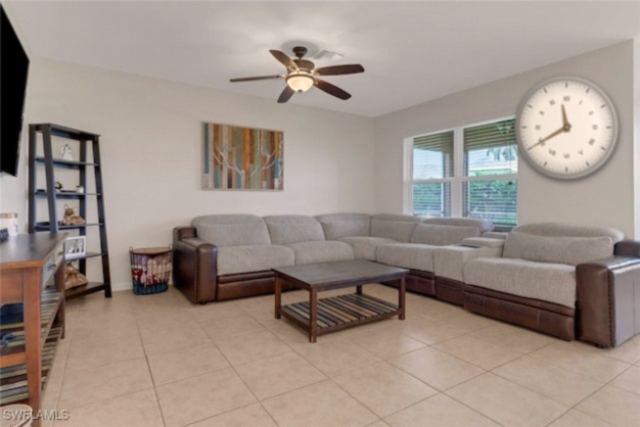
{"hour": 11, "minute": 40}
